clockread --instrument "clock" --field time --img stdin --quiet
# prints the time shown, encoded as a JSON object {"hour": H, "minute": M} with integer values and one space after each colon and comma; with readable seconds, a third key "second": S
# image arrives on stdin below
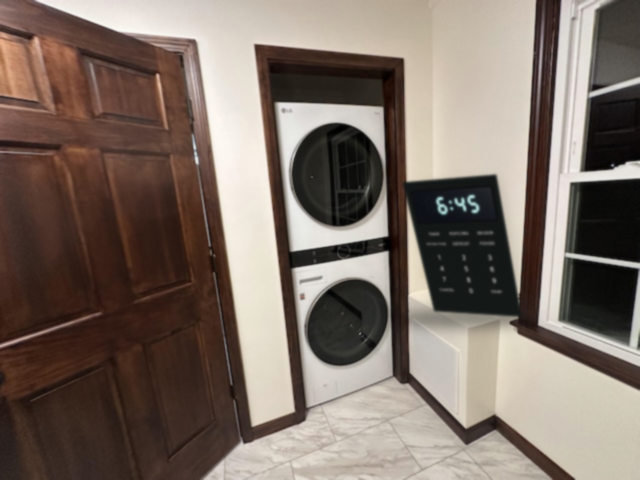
{"hour": 6, "minute": 45}
